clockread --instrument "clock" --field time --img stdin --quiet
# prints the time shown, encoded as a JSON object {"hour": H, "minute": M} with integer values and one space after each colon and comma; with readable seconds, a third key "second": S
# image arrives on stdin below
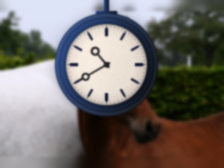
{"hour": 10, "minute": 40}
